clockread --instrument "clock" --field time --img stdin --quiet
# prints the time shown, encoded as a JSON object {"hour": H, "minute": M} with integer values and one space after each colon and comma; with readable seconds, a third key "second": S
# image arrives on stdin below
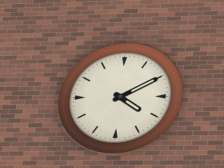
{"hour": 4, "minute": 10}
